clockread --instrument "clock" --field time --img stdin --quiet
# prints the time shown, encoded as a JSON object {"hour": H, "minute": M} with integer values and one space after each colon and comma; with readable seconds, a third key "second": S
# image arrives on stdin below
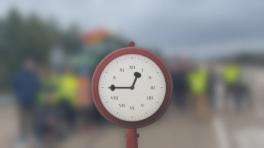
{"hour": 12, "minute": 45}
